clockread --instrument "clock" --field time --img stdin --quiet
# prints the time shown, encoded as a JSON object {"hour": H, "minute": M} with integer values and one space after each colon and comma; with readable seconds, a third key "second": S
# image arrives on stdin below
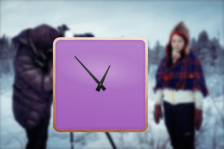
{"hour": 12, "minute": 53}
